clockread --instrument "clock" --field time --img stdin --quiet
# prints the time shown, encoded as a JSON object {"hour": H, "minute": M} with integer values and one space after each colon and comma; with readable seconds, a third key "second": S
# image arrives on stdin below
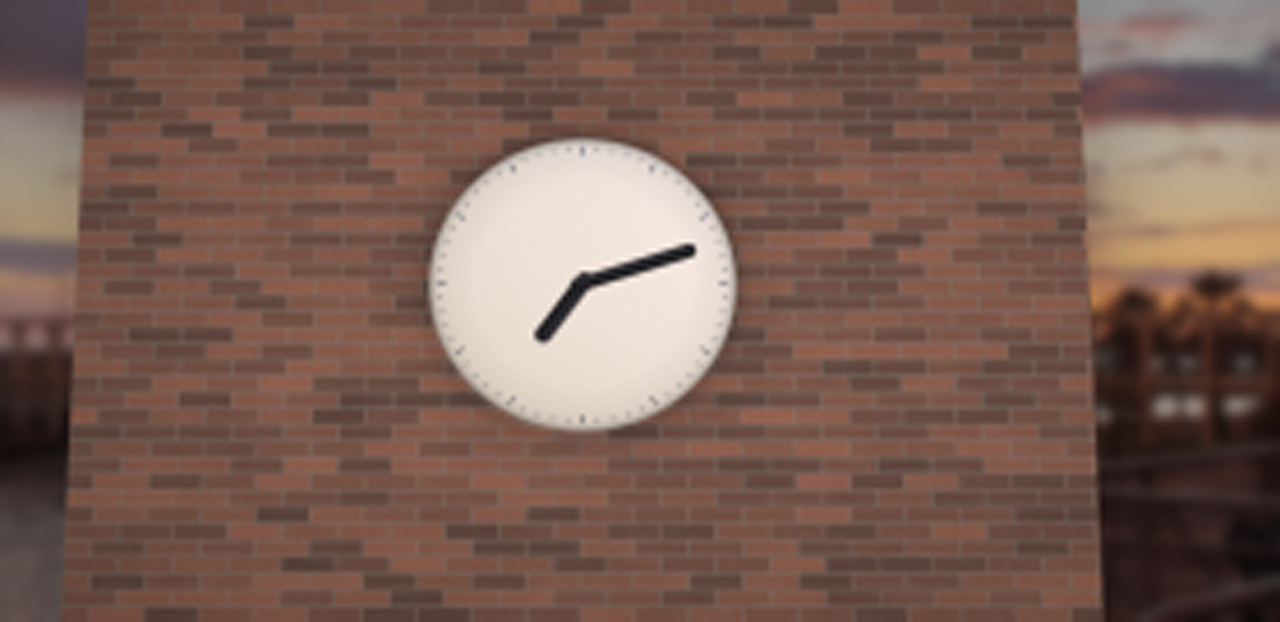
{"hour": 7, "minute": 12}
